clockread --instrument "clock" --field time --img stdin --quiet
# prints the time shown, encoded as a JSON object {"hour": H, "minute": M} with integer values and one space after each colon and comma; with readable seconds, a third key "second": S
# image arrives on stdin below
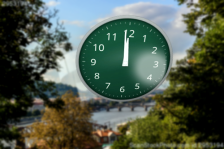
{"hour": 11, "minute": 59}
